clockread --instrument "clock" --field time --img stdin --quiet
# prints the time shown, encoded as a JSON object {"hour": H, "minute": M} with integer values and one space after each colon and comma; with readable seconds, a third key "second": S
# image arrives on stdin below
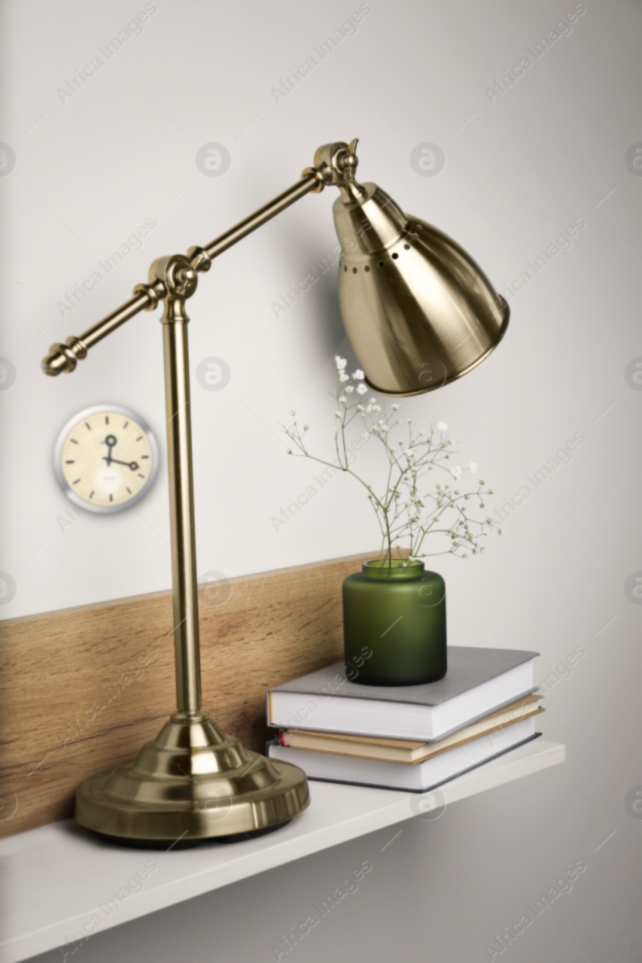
{"hour": 12, "minute": 18}
